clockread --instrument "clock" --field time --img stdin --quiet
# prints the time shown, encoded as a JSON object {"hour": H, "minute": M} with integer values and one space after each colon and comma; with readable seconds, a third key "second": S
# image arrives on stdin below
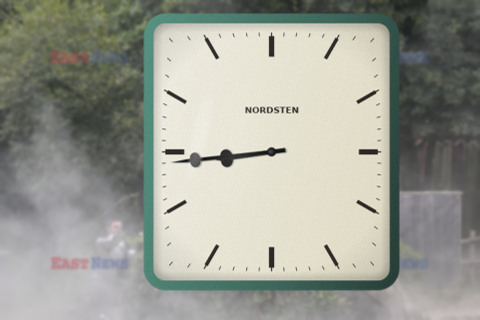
{"hour": 8, "minute": 44}
